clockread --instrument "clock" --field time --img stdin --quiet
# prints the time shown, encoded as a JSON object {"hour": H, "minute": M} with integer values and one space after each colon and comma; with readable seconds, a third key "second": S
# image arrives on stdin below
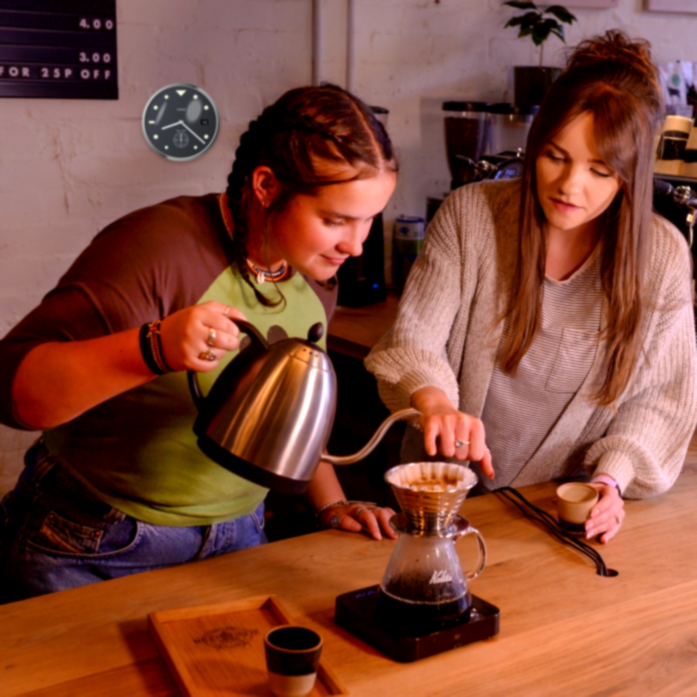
{"hour": 8, "minute": 22}
